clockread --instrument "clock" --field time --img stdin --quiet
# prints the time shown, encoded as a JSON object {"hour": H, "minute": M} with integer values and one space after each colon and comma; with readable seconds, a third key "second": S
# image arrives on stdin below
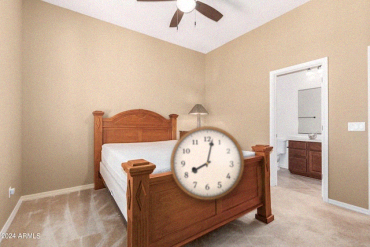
{"hour": 8, "minute": 2}
